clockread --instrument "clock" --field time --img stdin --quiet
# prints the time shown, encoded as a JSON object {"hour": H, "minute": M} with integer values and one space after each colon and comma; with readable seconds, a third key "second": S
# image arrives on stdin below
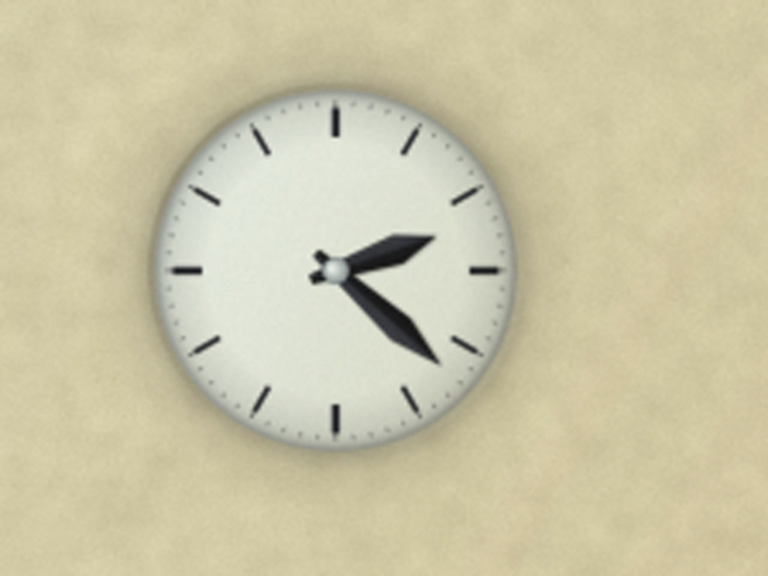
{"hour": 2, "minute": 22}
